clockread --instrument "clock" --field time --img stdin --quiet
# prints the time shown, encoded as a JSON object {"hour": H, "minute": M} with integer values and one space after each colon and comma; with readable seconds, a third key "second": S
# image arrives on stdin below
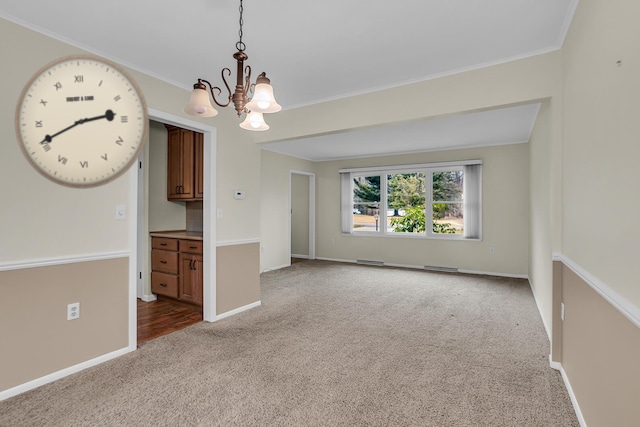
{"hour": 2, "minute": 41}
